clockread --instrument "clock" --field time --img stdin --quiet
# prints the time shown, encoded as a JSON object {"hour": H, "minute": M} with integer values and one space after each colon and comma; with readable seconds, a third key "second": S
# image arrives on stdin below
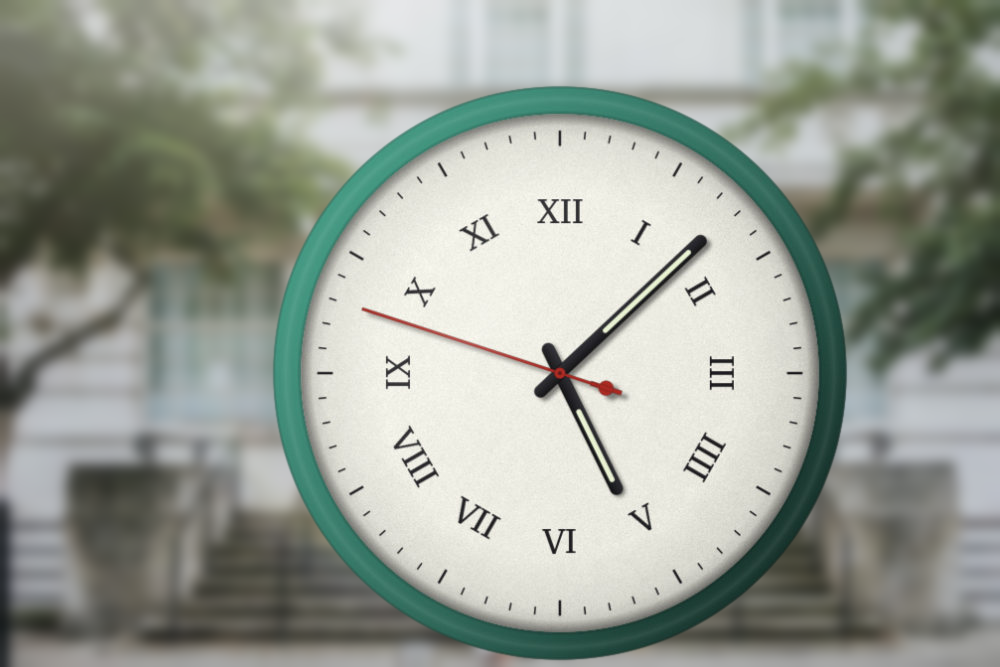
{"hour": 5, "minute": 7, "second": 48}
